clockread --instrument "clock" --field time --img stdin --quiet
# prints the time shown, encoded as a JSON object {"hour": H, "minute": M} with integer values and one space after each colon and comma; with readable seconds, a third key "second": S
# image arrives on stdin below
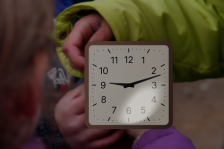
{"hour": 9, "minute": 12}
